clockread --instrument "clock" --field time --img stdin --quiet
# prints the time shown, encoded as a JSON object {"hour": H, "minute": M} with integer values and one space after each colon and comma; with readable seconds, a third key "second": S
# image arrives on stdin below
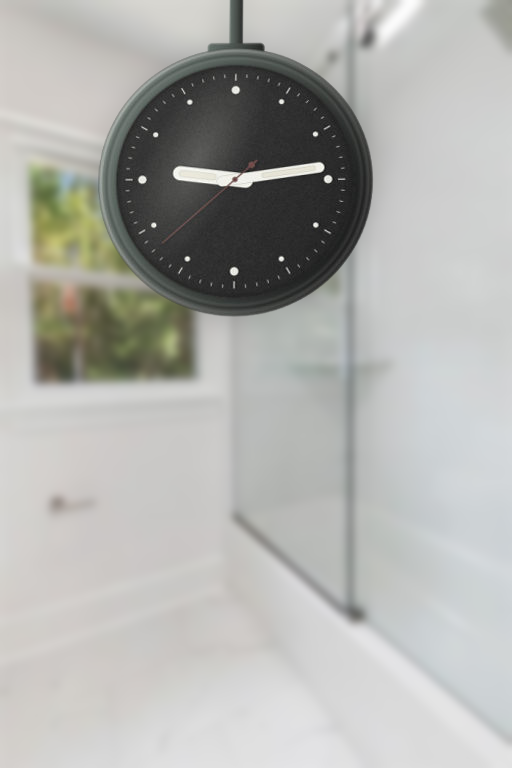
{"hour": 9, "minute": 13, "second": 38}
